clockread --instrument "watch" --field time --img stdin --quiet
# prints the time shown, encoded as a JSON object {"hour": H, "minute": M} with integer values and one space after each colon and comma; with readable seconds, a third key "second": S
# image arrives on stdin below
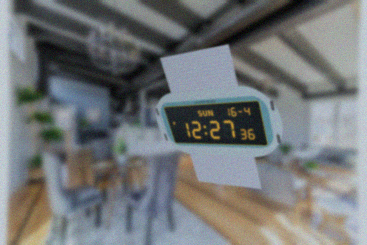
{"hour": 12, "minute": 27}
